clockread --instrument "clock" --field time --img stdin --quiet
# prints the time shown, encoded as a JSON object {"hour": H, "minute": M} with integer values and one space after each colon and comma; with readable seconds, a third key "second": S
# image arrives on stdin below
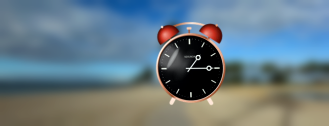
{"hour": 1, "minute": 15}
